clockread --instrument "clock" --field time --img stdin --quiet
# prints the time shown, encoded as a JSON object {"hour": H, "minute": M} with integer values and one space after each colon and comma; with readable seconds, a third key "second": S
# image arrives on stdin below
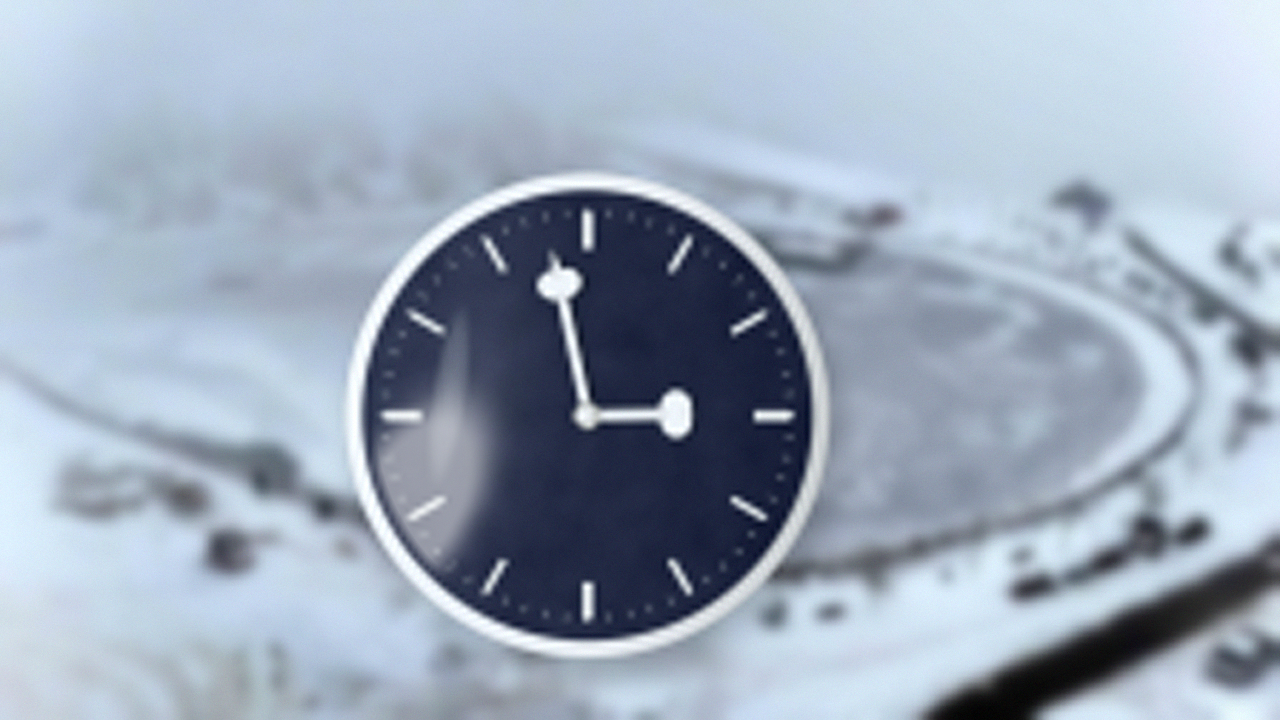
{"hour": 2, "minute": 58}
